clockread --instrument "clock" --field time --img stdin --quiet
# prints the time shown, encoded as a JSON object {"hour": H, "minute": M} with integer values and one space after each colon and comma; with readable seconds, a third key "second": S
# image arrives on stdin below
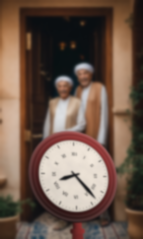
{"hour": 8, "minute": 23}
